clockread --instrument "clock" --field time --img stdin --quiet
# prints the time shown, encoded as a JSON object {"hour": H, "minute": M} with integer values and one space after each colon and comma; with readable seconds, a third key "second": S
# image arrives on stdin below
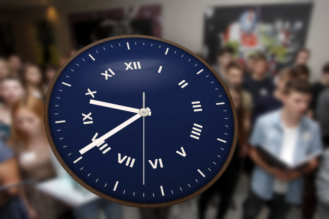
{"hour": 9, "minute": 40, "second": 32}
